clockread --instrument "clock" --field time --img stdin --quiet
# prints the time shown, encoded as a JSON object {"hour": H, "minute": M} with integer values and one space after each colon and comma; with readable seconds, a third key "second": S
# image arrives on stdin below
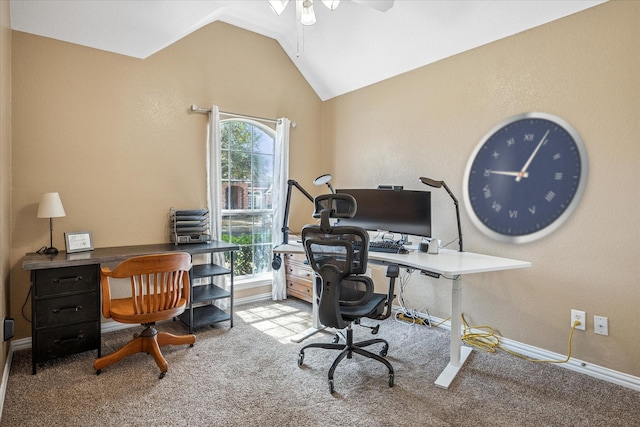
{"hour": 9, "minute": 4}
